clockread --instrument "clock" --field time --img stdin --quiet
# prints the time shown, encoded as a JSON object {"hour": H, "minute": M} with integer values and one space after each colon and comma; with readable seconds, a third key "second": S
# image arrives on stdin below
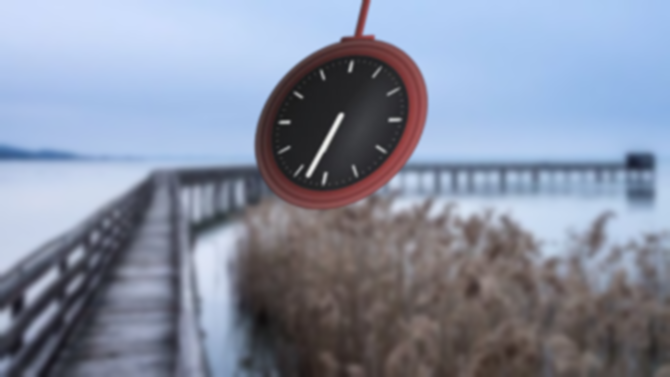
{"hour": 6, "minute": 33}
